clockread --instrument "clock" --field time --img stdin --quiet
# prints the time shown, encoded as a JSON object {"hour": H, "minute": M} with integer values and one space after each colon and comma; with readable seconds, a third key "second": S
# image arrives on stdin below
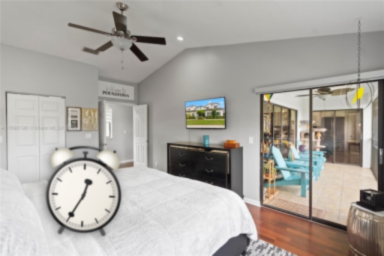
{"hour": 12, "minute": 35}
